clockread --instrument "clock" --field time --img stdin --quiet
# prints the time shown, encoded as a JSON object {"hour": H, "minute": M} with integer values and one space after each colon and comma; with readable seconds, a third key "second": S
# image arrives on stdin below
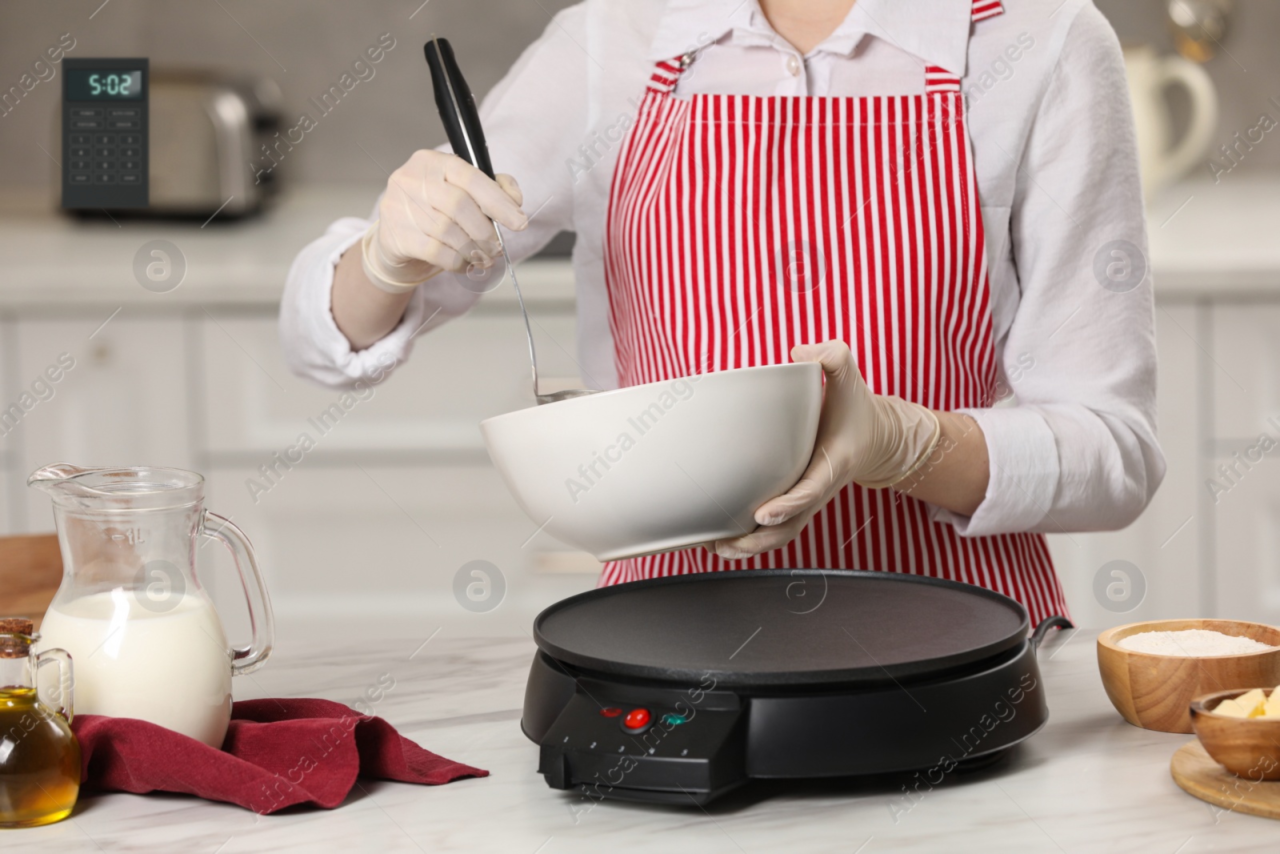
{"hour": 5, "minute": 2}
